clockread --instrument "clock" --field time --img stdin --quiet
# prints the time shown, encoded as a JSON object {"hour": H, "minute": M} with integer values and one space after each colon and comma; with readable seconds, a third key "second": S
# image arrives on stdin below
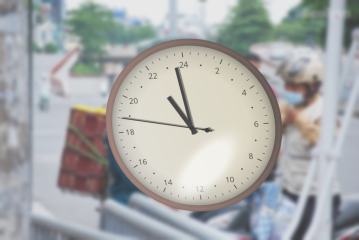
{"hour": 21, "minute": 58, "second": 47}
